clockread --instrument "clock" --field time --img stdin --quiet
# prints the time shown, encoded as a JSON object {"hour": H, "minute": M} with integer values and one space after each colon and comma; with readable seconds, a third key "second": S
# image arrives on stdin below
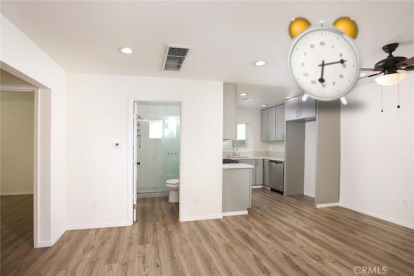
{"hour": 6, "minute": 13}
